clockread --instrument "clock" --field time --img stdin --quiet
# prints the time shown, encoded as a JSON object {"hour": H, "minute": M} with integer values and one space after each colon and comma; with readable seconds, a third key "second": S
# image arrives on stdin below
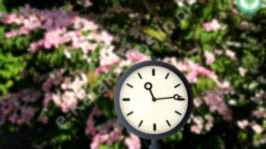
{"hour": 11, "minute": 14}
